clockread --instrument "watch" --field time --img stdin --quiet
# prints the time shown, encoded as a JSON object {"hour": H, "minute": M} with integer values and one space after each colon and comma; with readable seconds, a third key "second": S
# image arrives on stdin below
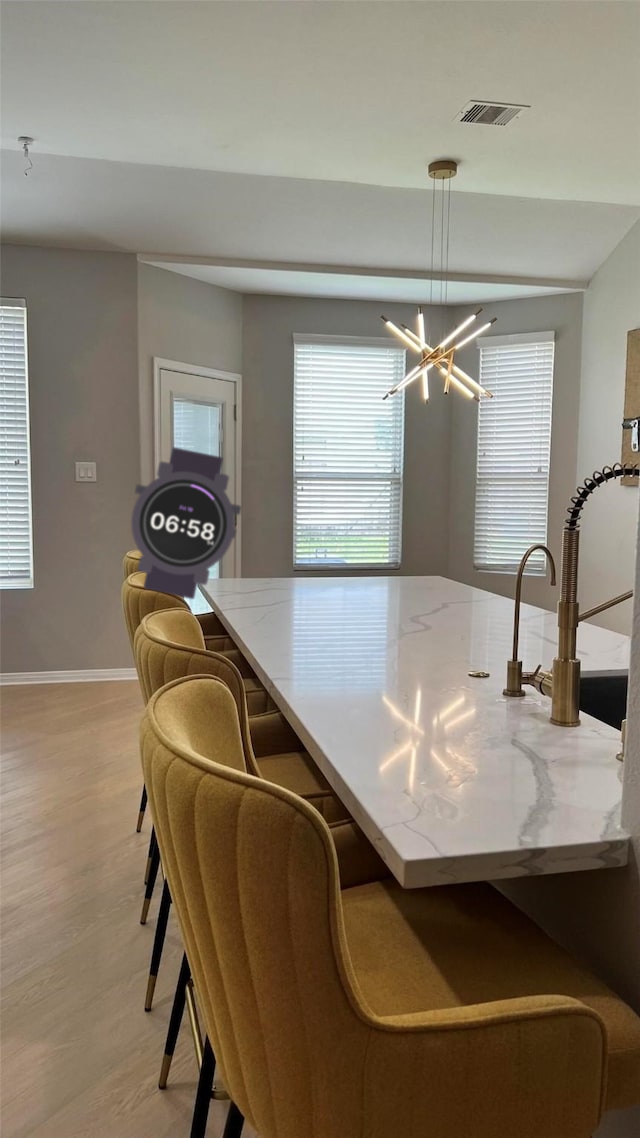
{"hour": 6, "minute": 58}
